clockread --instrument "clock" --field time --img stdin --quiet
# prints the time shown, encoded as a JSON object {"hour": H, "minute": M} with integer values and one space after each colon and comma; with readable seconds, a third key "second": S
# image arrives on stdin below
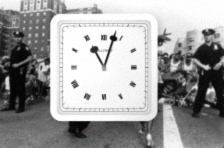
{"hour": 11, "minute": 3}
